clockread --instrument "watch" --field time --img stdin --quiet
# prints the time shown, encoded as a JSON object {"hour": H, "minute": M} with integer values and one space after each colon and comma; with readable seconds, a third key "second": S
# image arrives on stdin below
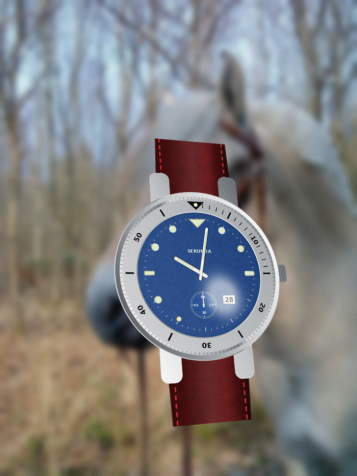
{"hour": 10, "minute": 2}
